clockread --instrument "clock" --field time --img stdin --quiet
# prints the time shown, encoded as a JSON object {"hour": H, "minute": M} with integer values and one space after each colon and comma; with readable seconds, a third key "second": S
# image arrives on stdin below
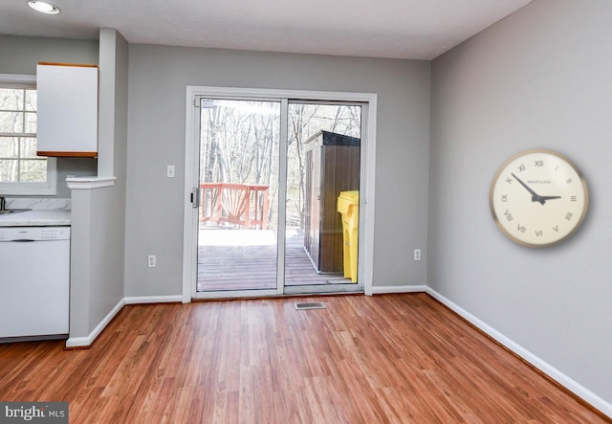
{"hour": 2, "minute": 52}
